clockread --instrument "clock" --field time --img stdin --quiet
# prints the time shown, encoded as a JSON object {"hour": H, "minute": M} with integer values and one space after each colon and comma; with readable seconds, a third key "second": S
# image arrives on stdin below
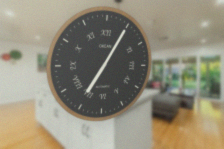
{"hour": 7, "minute": 5}
